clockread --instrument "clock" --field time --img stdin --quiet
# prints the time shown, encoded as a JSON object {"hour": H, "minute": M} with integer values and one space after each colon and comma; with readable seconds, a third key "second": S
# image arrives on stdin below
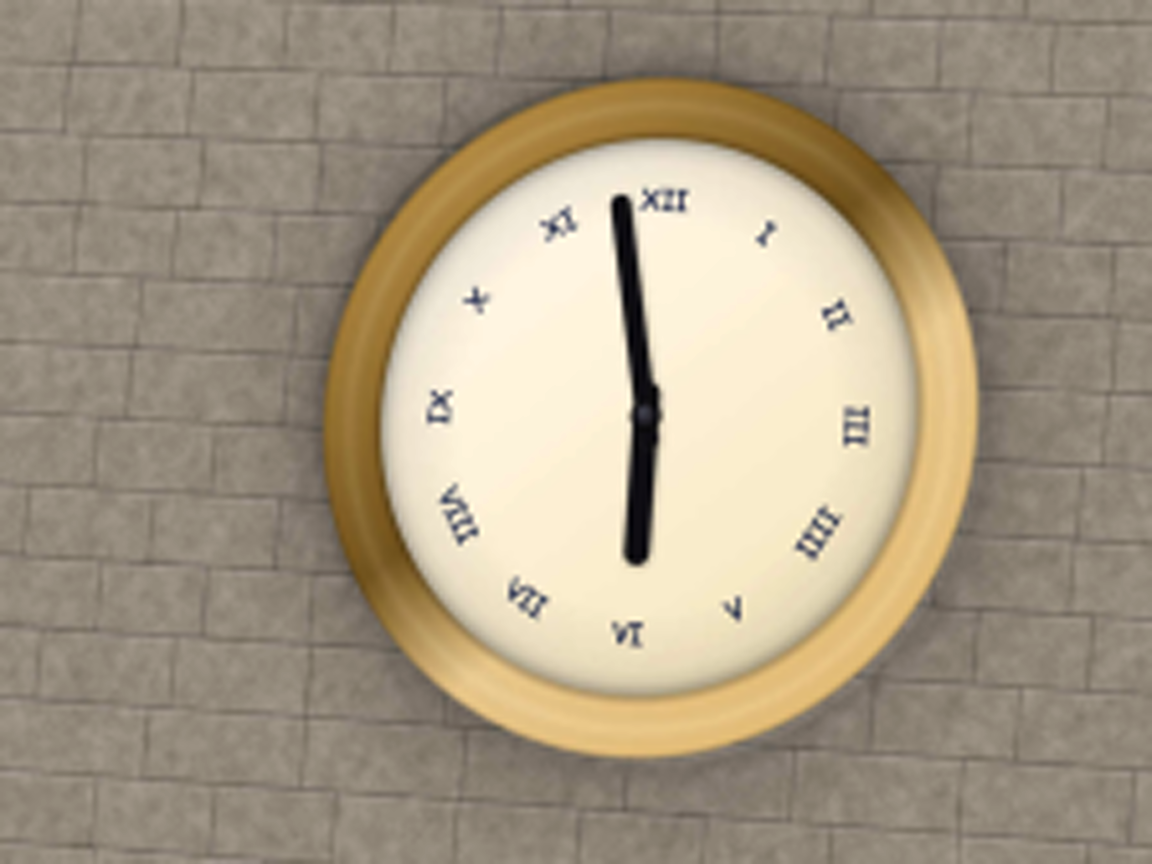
{"hour": 5, "minute": 58}
